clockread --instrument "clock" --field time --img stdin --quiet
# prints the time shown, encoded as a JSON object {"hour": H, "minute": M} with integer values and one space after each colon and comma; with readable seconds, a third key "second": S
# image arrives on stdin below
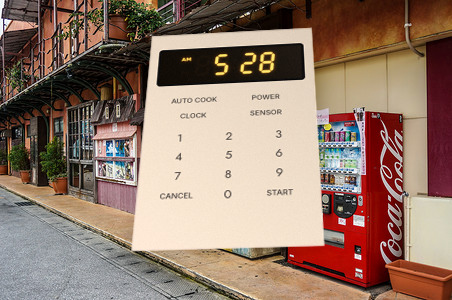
{"hour": 5, "minute": 28}
